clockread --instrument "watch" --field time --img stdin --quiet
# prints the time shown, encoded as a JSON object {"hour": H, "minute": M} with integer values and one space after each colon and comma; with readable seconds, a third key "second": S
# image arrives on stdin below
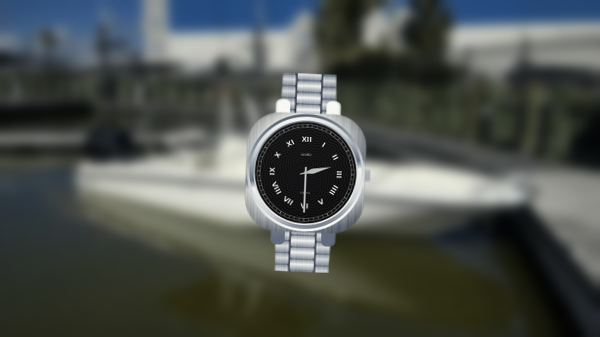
{"hour": 2, "minute": 30}
